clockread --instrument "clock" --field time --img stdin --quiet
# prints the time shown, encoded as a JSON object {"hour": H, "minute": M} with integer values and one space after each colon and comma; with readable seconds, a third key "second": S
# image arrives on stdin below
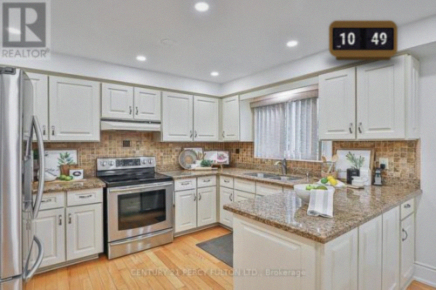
{"hour": 10, "minute": 49}
